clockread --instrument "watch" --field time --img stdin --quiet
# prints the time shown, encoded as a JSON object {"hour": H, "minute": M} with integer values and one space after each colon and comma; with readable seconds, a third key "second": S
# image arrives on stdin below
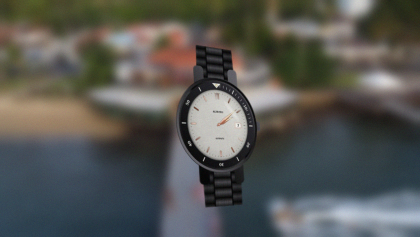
{"hour": 2, "minute": 9}
